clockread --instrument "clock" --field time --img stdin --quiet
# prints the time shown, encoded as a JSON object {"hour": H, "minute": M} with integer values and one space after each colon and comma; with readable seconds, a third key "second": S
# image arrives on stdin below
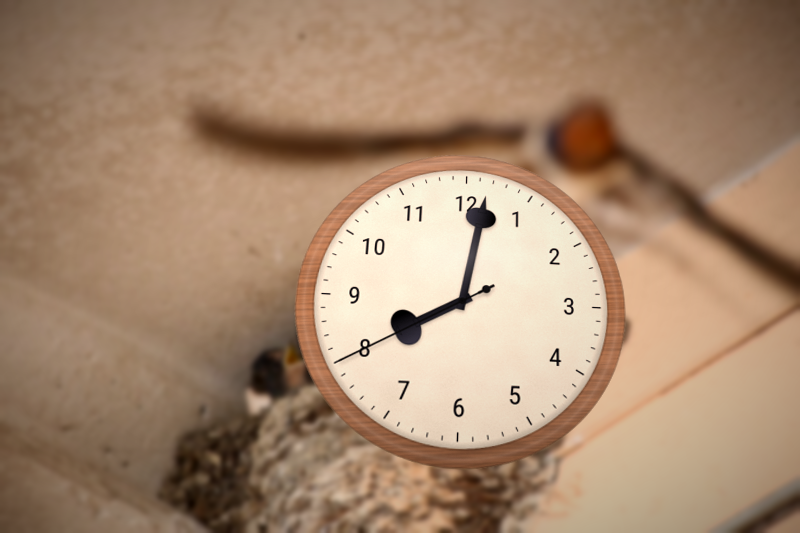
{"hour": 8, "minute": 1, "second": 40}
